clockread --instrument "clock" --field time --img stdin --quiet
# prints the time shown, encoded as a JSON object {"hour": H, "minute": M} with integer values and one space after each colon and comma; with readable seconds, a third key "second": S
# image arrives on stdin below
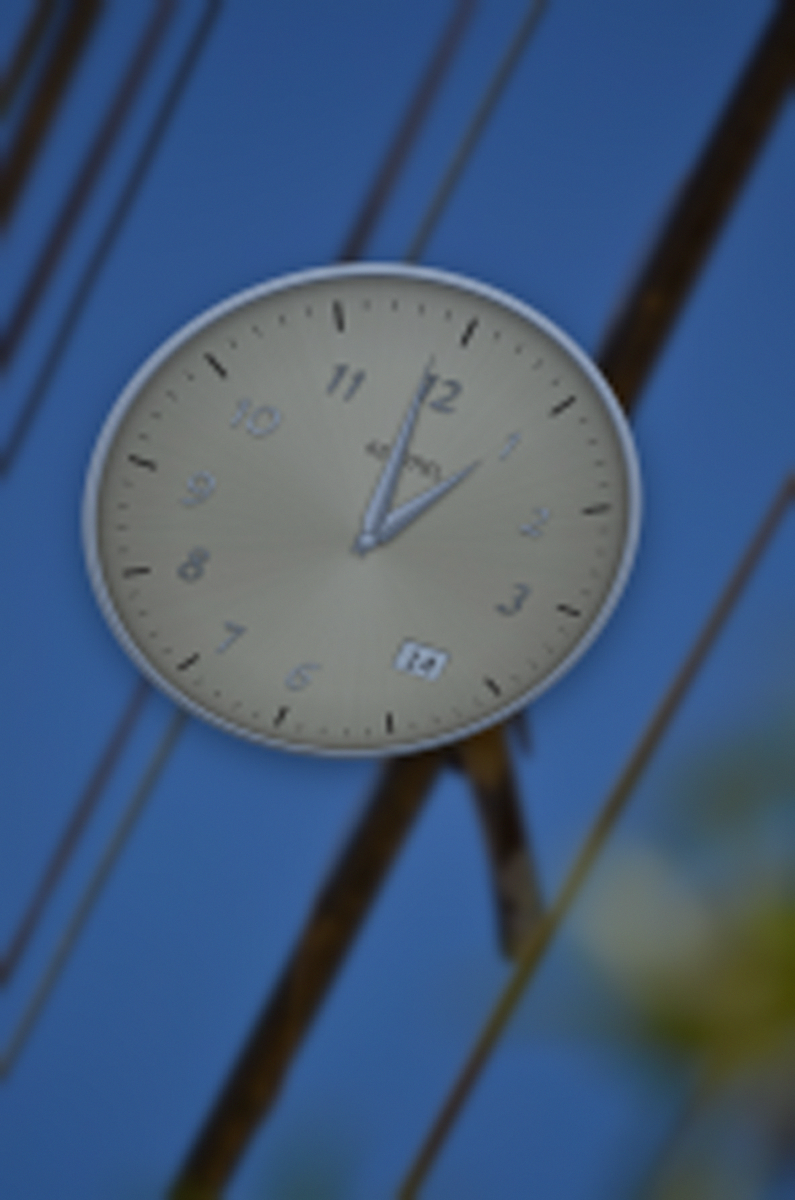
{"hour": 12, "minute": 59}
